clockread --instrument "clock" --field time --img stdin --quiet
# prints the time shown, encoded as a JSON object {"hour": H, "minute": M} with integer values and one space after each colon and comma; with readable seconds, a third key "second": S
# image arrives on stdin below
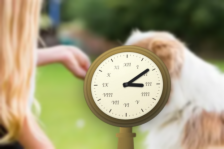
{"hour": 3, "minute": 9}
